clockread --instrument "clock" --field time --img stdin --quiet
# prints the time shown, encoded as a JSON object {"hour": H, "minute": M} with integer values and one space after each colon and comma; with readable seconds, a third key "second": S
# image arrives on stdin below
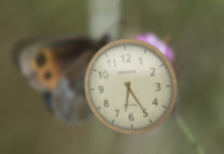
{"hour": 6, "minute": 25}
